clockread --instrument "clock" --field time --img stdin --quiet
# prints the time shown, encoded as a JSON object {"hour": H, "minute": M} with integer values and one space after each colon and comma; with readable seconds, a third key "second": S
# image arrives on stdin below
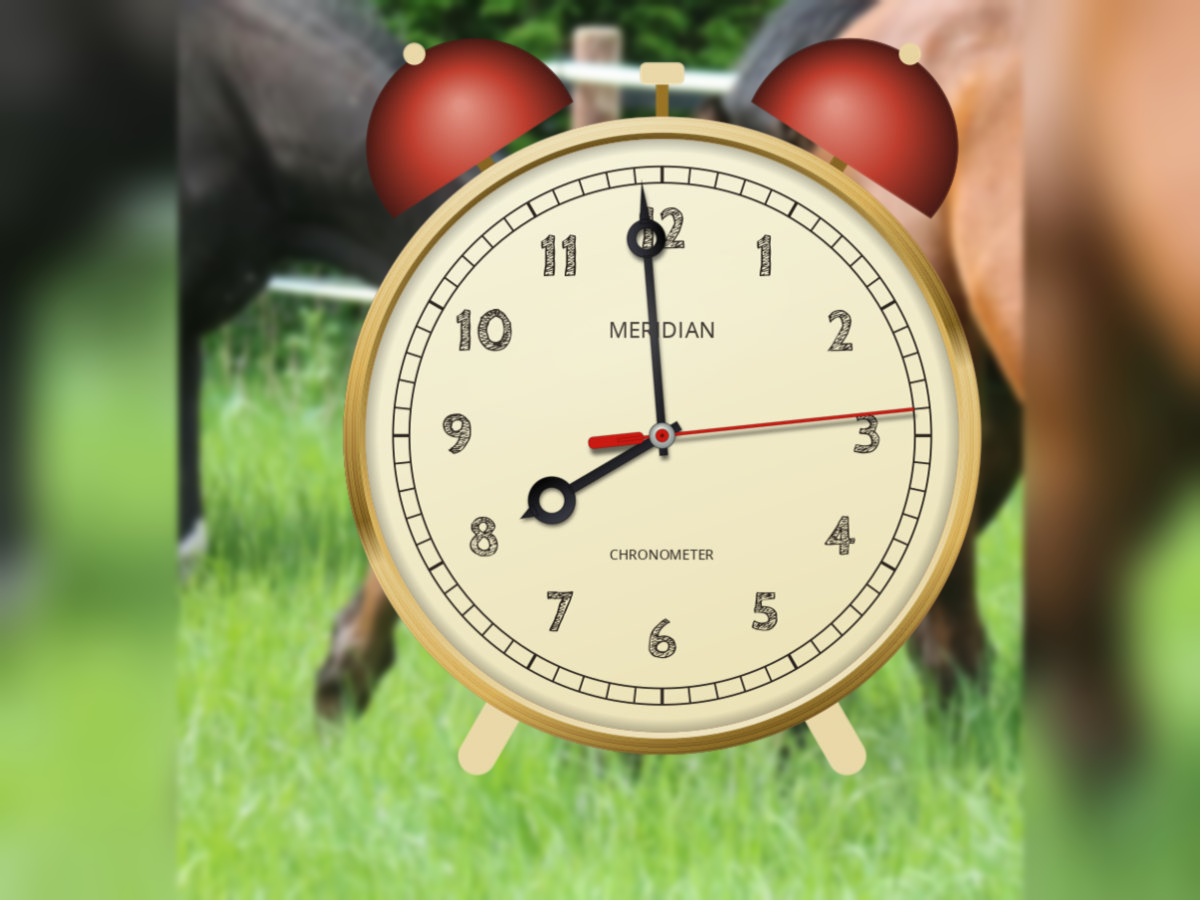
{"hour": 7, "minute": 59, "second": 14}
